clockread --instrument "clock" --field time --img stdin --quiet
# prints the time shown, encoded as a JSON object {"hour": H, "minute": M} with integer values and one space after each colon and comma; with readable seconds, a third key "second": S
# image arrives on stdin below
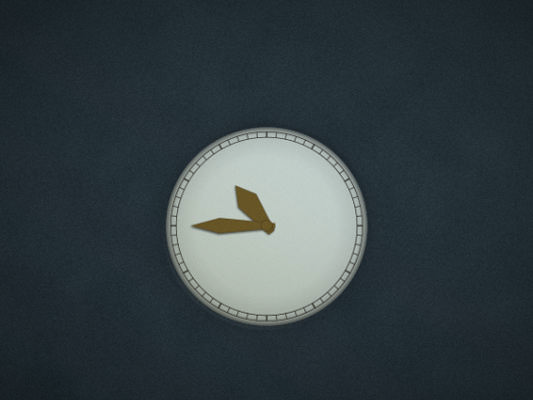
{"hour": 10, "minute": 45}
